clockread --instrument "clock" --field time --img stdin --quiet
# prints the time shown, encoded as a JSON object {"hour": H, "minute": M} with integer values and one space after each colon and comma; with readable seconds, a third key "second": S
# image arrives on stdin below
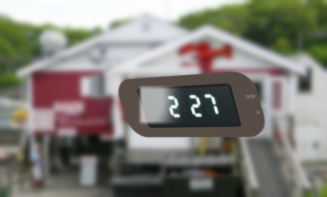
{"hour": 2, "minute": 27}
